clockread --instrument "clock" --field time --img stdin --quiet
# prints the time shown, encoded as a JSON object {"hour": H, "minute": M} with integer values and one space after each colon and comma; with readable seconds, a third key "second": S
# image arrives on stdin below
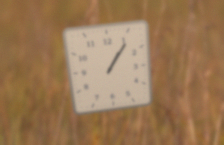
{"hour": 1, "minute": 6}
